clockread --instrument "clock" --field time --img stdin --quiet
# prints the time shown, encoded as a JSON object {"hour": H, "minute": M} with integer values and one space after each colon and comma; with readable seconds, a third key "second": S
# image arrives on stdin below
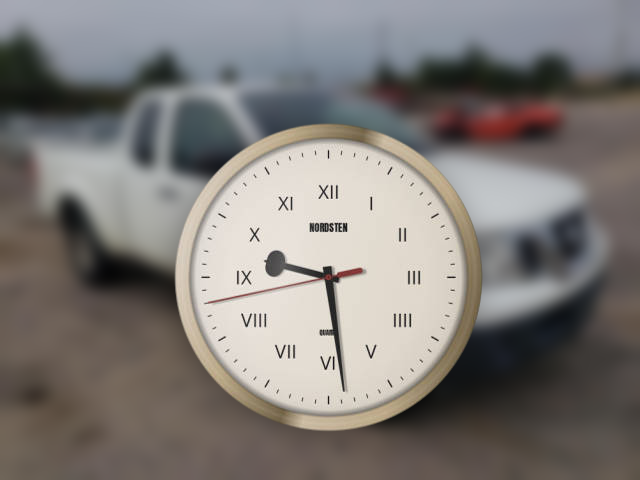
{"hour": 9, "minute": 28, "second": 43}
